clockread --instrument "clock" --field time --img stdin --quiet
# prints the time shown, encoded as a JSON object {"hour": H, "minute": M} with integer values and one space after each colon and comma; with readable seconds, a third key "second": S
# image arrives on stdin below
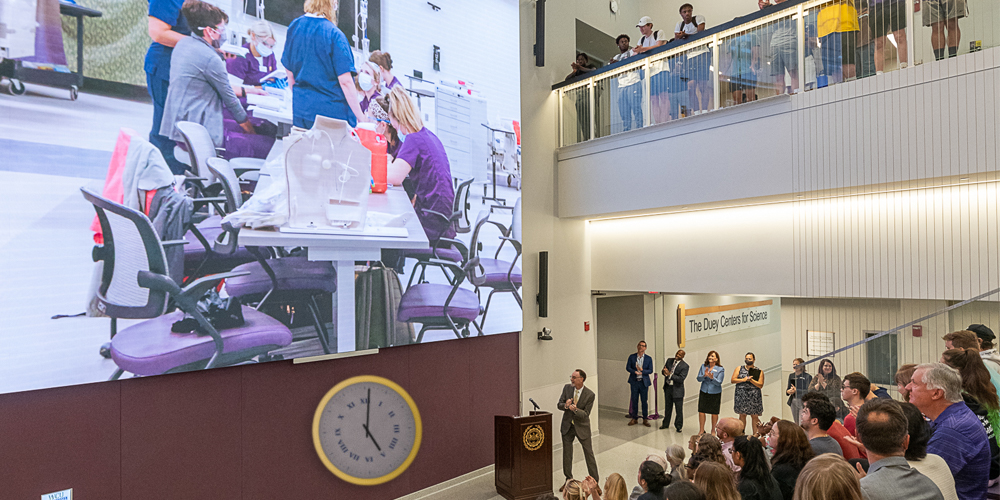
{"hour": 5, "minute": 1}
